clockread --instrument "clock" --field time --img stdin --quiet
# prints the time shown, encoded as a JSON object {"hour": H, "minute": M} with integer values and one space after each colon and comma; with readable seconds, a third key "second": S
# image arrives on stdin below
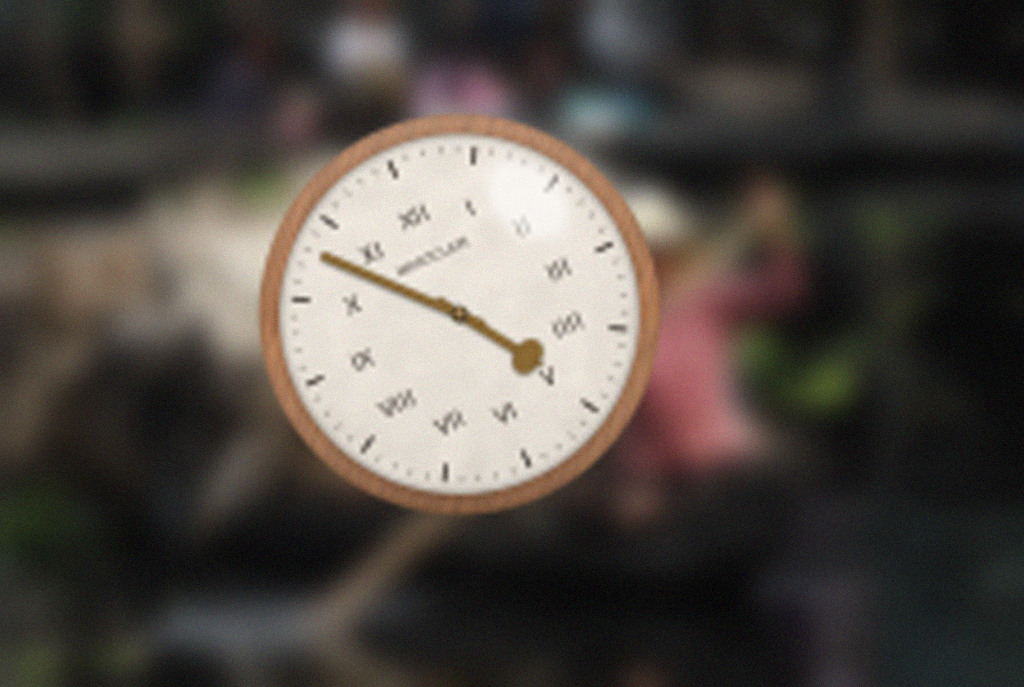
{"hour": 4, "minute": 53}
